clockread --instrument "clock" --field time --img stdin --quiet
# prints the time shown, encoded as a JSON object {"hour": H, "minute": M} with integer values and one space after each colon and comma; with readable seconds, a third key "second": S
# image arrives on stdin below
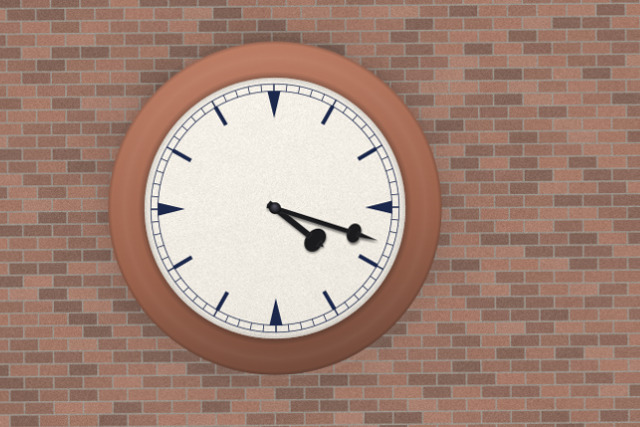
{"hour": 4, "minute": 18}
